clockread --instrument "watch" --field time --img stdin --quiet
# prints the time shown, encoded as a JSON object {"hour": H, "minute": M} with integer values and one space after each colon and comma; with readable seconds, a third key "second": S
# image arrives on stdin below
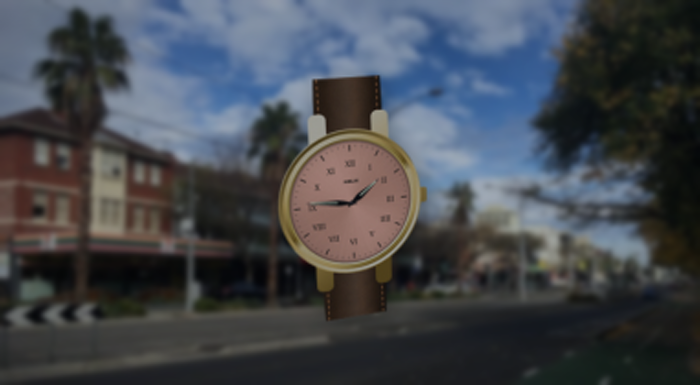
{"hour": 1, "minute": 46}
